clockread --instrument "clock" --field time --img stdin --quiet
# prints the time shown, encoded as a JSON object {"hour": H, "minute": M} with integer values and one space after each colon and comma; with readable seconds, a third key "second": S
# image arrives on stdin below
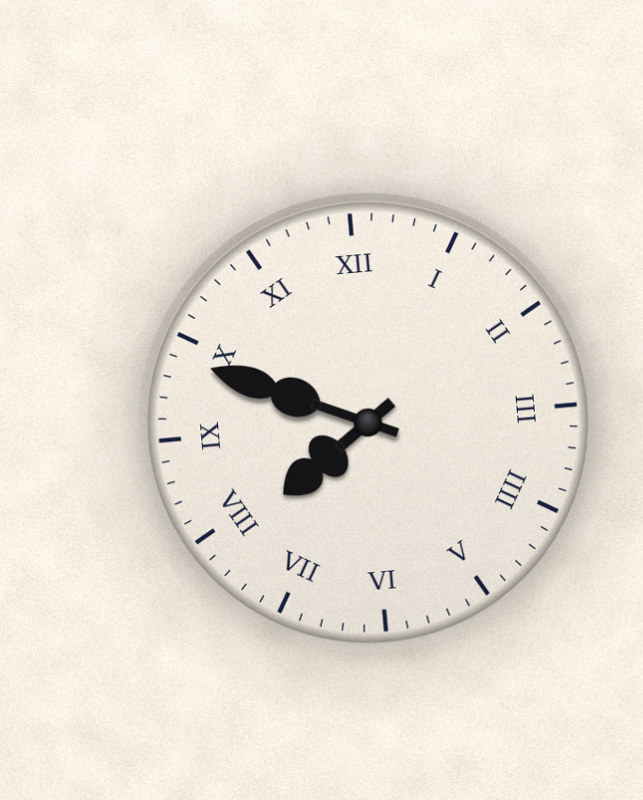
{"hour": 7, "minute": 49}
